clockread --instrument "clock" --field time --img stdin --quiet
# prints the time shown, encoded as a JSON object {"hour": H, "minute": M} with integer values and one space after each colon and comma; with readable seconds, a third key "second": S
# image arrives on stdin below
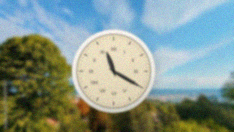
{"hour": 11, "minute": 20}
